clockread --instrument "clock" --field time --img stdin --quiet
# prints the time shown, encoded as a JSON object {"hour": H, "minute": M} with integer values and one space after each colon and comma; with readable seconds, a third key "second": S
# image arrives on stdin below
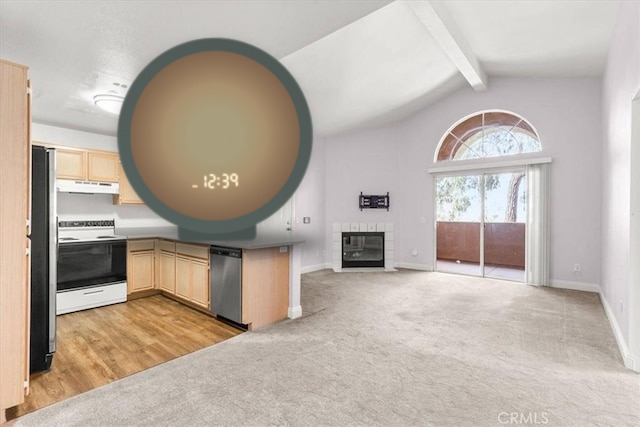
{"hour": 12, "minute": 39}
